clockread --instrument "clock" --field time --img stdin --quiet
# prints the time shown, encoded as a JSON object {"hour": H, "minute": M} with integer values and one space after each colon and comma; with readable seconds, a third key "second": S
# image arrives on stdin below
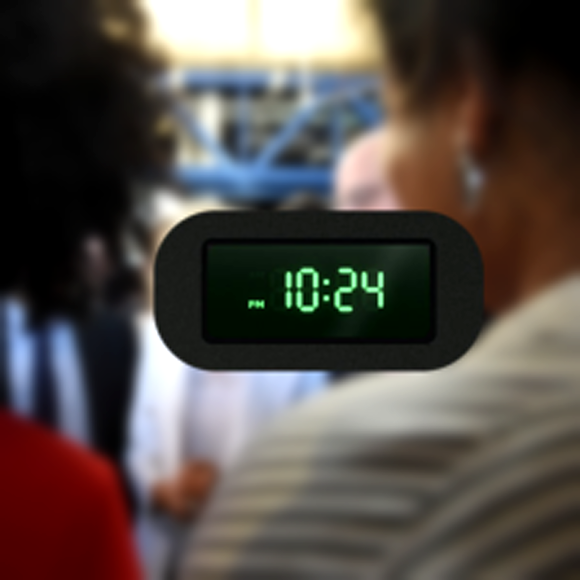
{"hour": 10, "minute": 24}
